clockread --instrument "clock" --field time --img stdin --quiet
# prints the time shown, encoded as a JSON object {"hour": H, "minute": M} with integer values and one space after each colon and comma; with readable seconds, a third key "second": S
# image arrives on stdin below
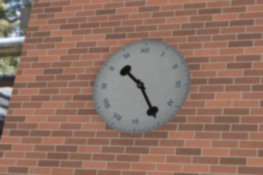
{"hour": 10, "minute": 25}
